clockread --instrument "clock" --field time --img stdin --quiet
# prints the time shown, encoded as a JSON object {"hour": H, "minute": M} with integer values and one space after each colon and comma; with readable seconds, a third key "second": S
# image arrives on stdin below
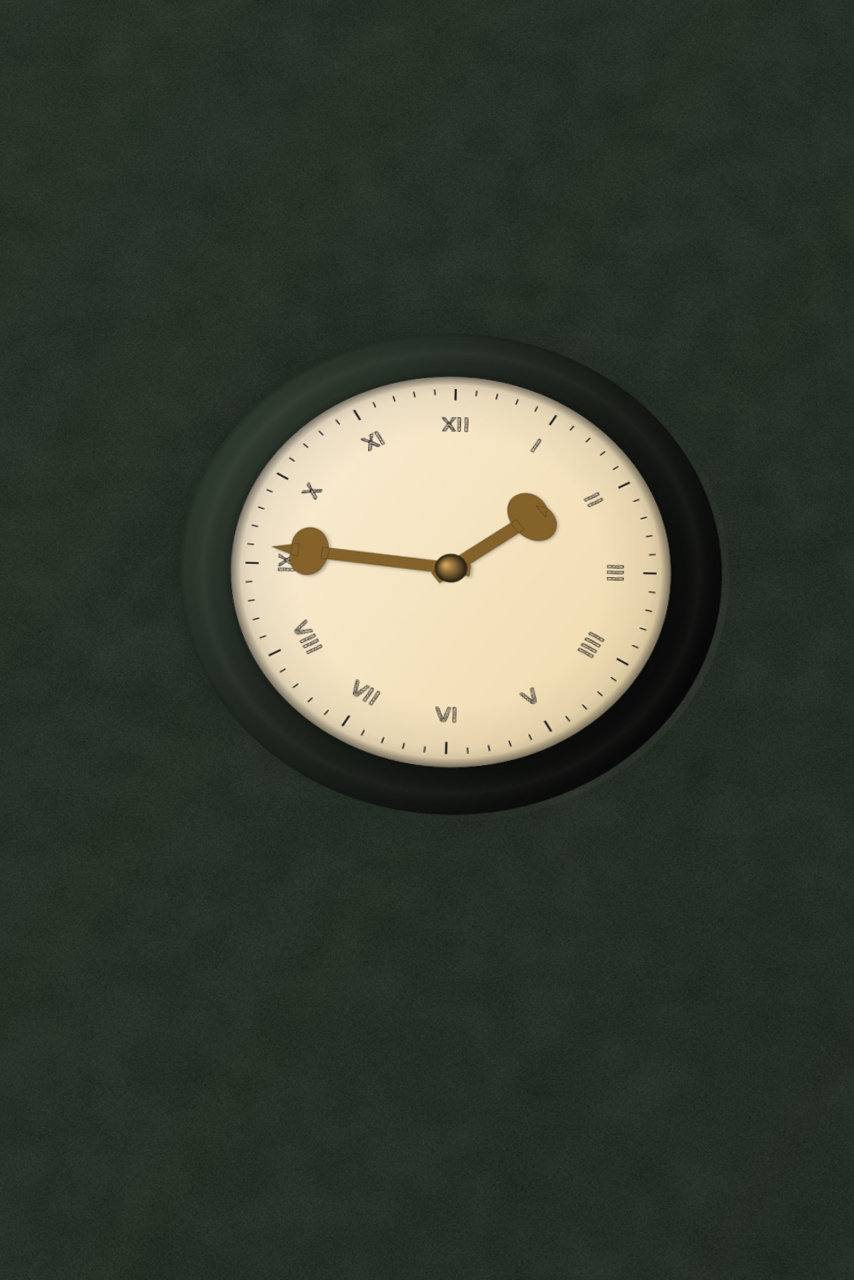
{"hour": 1, "minute": 46}
